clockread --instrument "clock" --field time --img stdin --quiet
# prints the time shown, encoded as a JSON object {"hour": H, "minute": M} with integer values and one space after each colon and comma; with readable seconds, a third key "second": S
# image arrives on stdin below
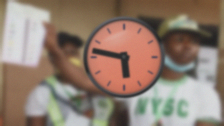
{"hour": 5, "minute": 47}
